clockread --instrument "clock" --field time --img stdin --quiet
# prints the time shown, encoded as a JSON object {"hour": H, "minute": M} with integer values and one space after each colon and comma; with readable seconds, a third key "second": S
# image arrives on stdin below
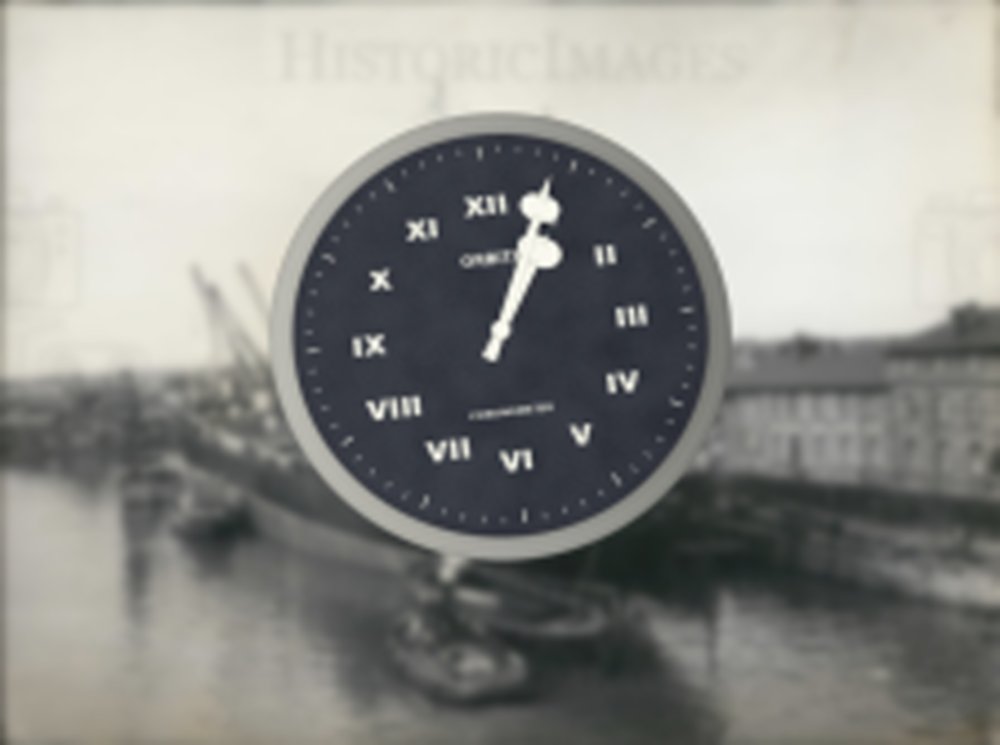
{"hour": 1, "minute": 4}
